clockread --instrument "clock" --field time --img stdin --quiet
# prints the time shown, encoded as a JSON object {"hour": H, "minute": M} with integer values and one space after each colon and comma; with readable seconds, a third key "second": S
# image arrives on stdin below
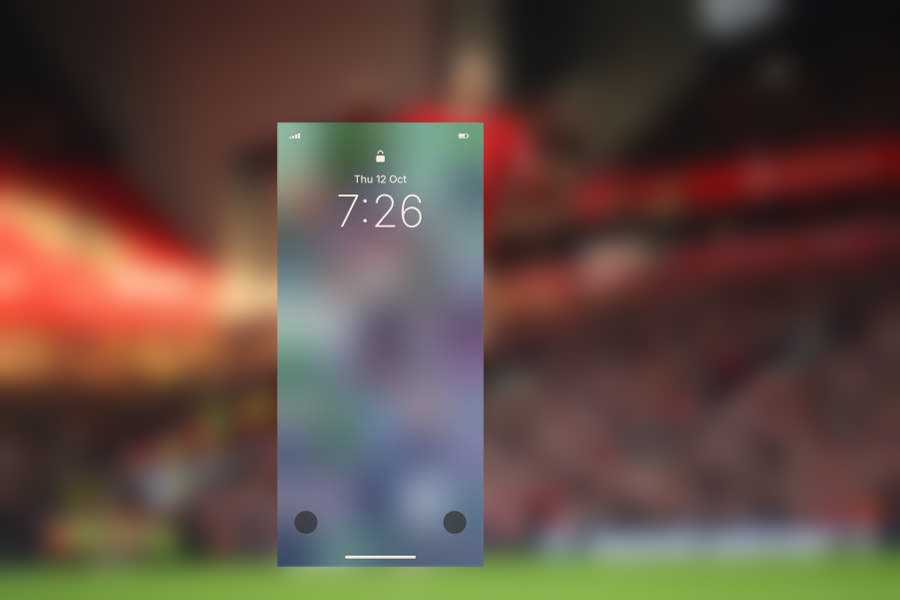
{"hour": 7, "minute": 26}
